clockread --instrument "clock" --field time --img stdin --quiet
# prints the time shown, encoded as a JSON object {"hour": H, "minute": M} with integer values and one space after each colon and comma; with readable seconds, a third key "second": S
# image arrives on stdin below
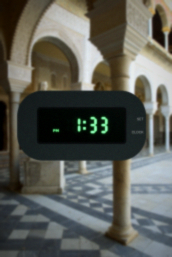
{"hour": 1, "minute": 33}
